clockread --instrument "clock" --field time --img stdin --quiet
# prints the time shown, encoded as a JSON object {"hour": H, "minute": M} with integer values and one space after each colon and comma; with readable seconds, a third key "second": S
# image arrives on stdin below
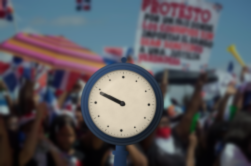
{"hour": 9, "minute": 49}
